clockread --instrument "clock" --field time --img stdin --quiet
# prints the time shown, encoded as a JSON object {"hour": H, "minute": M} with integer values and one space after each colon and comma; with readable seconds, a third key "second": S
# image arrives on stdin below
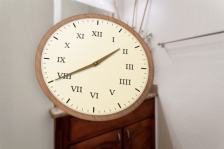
{"hour": 1, "minute": 40}
